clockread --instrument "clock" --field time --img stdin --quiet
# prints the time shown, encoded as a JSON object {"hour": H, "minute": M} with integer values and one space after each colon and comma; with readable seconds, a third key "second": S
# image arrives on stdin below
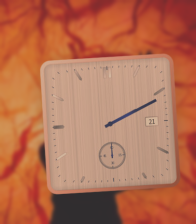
{"hour": 2, "minute": 11}
